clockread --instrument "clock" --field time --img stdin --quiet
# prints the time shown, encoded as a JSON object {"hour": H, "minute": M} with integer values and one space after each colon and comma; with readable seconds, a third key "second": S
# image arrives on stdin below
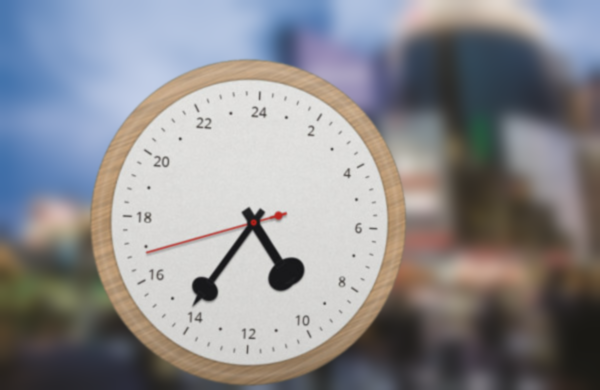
{"hour": 9, "minute": 35, "second": 42}
